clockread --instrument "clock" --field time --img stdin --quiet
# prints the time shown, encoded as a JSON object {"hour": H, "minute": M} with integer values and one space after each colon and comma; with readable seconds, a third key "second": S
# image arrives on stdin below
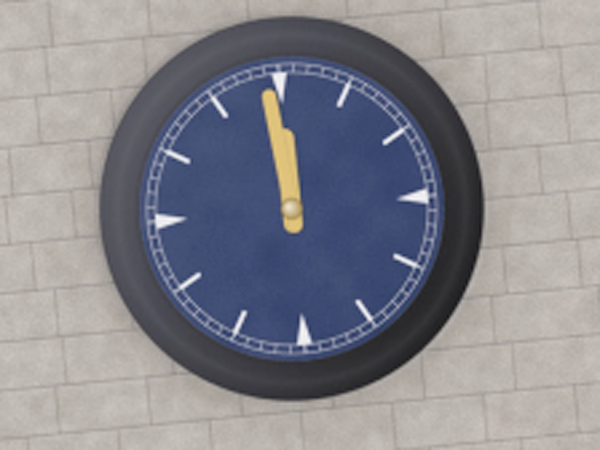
{"hour": 11, "minute": 59}
